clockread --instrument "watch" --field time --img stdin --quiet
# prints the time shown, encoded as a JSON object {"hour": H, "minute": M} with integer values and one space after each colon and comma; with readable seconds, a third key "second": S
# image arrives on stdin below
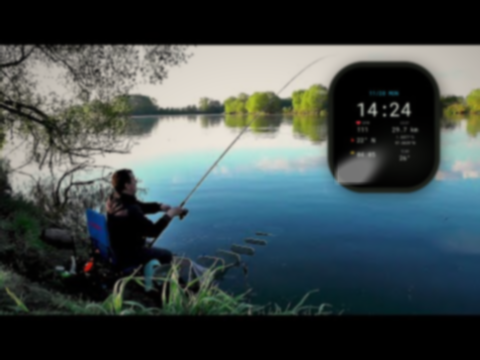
{"hour": 14, "minute": 24}
